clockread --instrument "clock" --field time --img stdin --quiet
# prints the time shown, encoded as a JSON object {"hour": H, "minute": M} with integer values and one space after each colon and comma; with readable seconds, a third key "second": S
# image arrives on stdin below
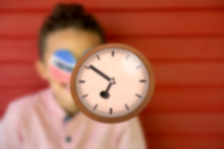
{"hour": 6, "minute": 51}
